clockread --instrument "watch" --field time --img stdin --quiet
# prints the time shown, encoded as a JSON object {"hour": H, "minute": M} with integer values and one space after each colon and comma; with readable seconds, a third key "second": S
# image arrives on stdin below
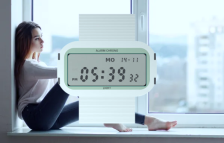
{"hour": 5, "minute": 39, "second": 32}
